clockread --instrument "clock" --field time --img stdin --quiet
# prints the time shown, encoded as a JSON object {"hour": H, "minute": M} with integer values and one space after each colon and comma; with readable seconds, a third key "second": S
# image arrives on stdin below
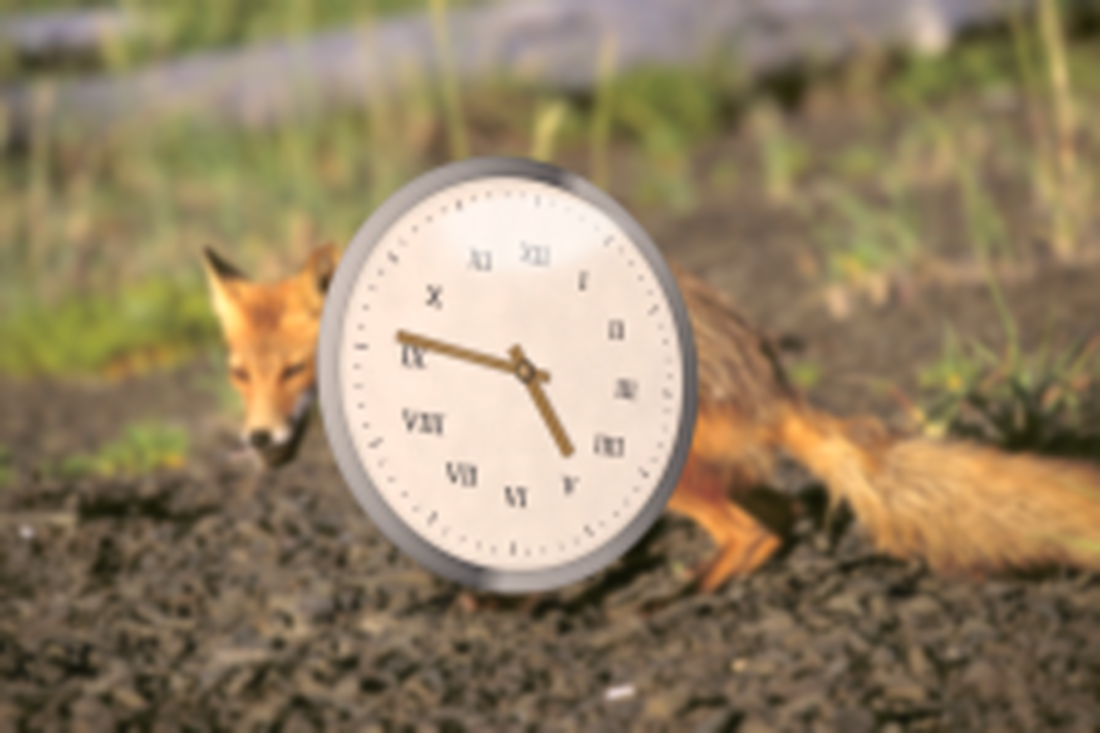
{"hour": 4, "minute": 46}
